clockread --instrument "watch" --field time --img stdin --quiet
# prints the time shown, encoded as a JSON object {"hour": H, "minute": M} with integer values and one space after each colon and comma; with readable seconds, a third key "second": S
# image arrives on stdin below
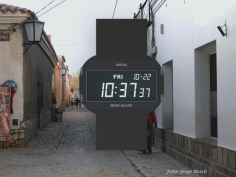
{"hour": 10, "minute": 37, "second": 37}
